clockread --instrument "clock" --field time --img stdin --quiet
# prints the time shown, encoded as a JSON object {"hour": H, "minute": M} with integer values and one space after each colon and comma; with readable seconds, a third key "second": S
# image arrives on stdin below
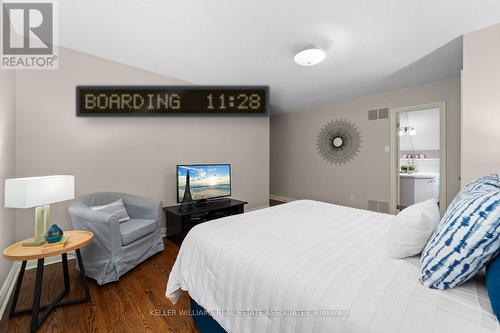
{"hour": 11, "minute": 28}
